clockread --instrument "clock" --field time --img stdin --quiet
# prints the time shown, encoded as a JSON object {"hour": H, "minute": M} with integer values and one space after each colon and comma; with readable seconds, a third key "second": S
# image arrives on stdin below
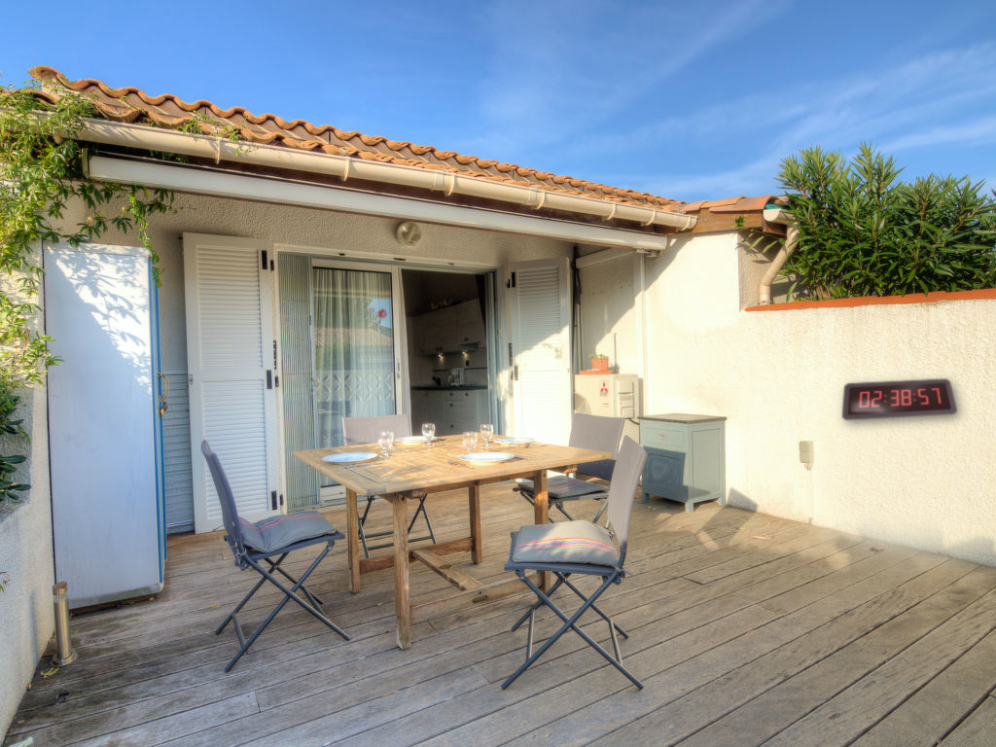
{"hour": 2, "minute": 38, "second": 57}
